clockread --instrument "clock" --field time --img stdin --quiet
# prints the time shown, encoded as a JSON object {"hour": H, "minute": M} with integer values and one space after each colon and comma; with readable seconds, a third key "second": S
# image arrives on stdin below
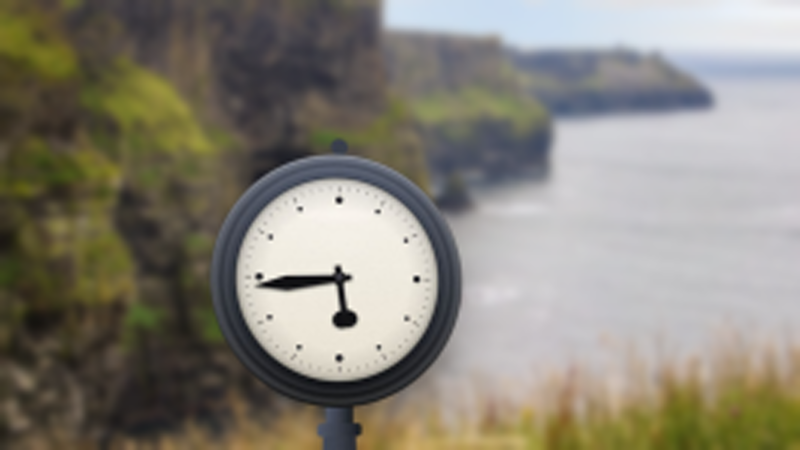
{"hour": 5, "minute": 44}
